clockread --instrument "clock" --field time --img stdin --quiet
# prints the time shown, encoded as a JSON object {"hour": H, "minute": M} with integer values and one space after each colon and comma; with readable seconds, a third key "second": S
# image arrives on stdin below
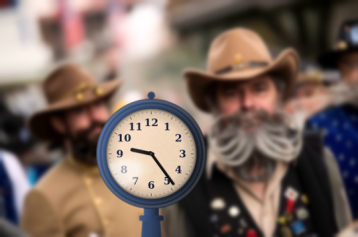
{"hour": 9, "minute": 24}
